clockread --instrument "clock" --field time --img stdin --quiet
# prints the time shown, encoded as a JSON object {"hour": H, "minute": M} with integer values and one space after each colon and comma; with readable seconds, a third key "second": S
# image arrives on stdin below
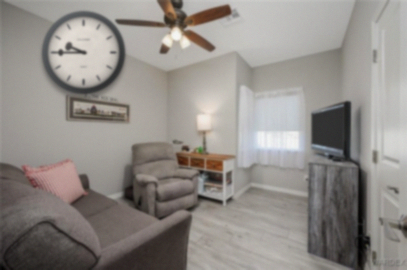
{"hour": 9, "minute": 45}
